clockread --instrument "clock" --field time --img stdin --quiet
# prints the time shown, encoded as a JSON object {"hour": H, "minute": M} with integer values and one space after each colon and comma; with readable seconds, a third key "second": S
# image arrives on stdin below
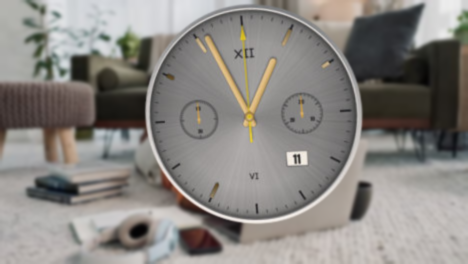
{"hour": 12, "minute": 56}
